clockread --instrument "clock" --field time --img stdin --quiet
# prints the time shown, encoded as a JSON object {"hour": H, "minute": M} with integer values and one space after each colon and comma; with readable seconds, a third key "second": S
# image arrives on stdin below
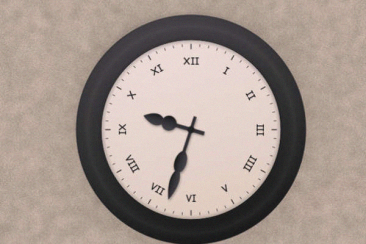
{"hour": 9, "minute": 33}
